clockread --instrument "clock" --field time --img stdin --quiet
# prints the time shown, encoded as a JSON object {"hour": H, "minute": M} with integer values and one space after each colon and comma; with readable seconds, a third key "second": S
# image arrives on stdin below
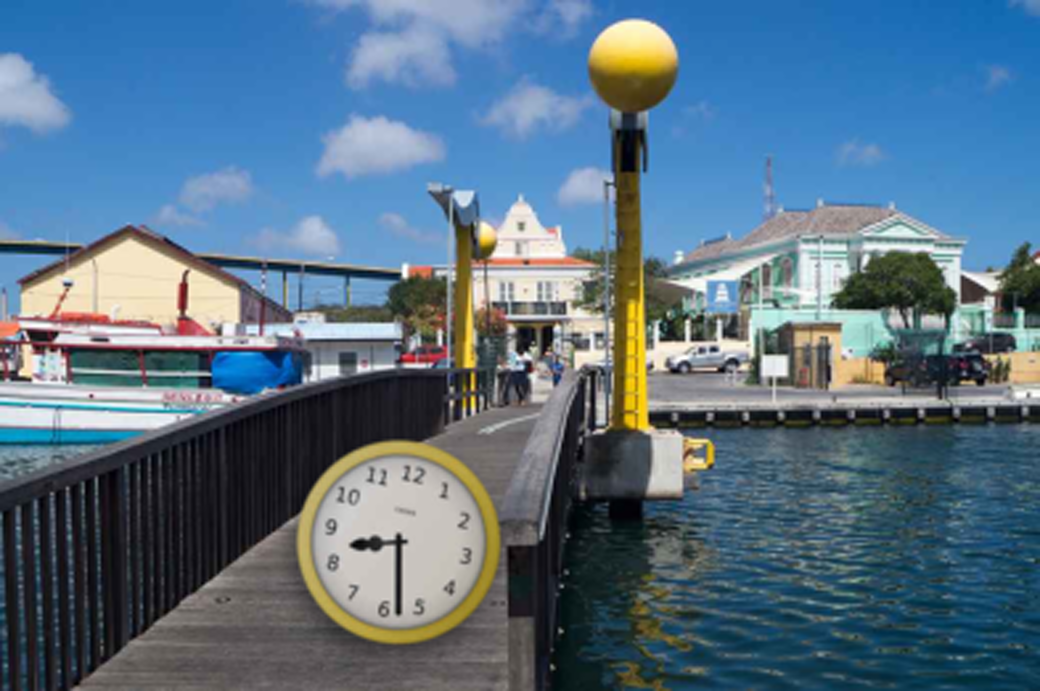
{"hour": 8, "minute": 28}
